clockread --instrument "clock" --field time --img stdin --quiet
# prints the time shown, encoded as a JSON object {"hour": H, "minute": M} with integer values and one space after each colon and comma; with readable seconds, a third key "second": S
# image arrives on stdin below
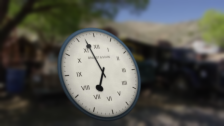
{"hour": 6, "minute": 57}
